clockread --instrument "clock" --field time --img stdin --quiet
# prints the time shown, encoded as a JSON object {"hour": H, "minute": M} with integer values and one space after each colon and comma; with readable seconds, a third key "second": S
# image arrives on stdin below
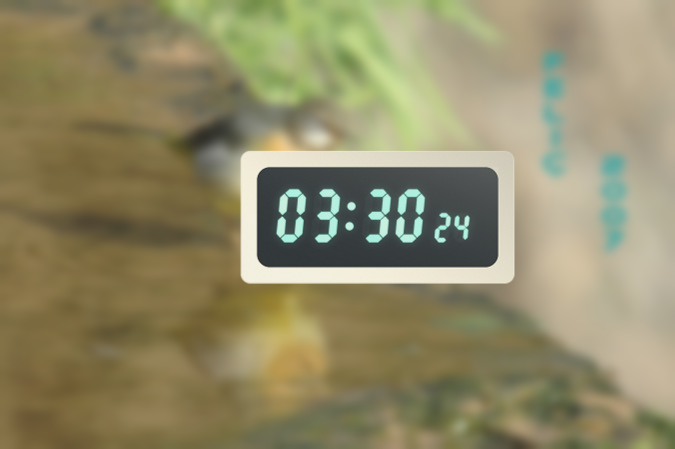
{"hour": 3, "minute": 30, "second": 24}
